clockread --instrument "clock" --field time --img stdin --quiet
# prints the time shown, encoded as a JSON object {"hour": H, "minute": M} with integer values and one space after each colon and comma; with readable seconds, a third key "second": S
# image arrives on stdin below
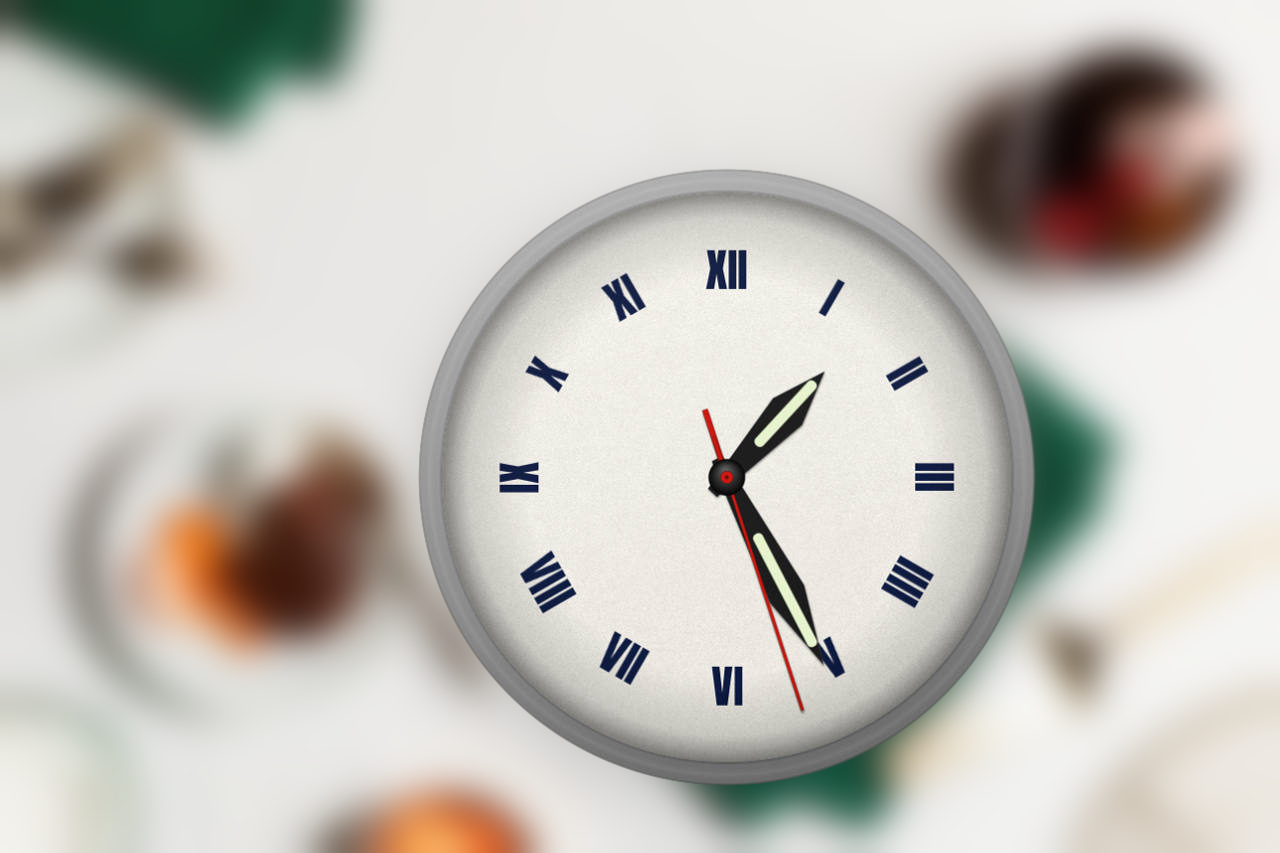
{"hour": 1, "minute": 25, "second": 27}
